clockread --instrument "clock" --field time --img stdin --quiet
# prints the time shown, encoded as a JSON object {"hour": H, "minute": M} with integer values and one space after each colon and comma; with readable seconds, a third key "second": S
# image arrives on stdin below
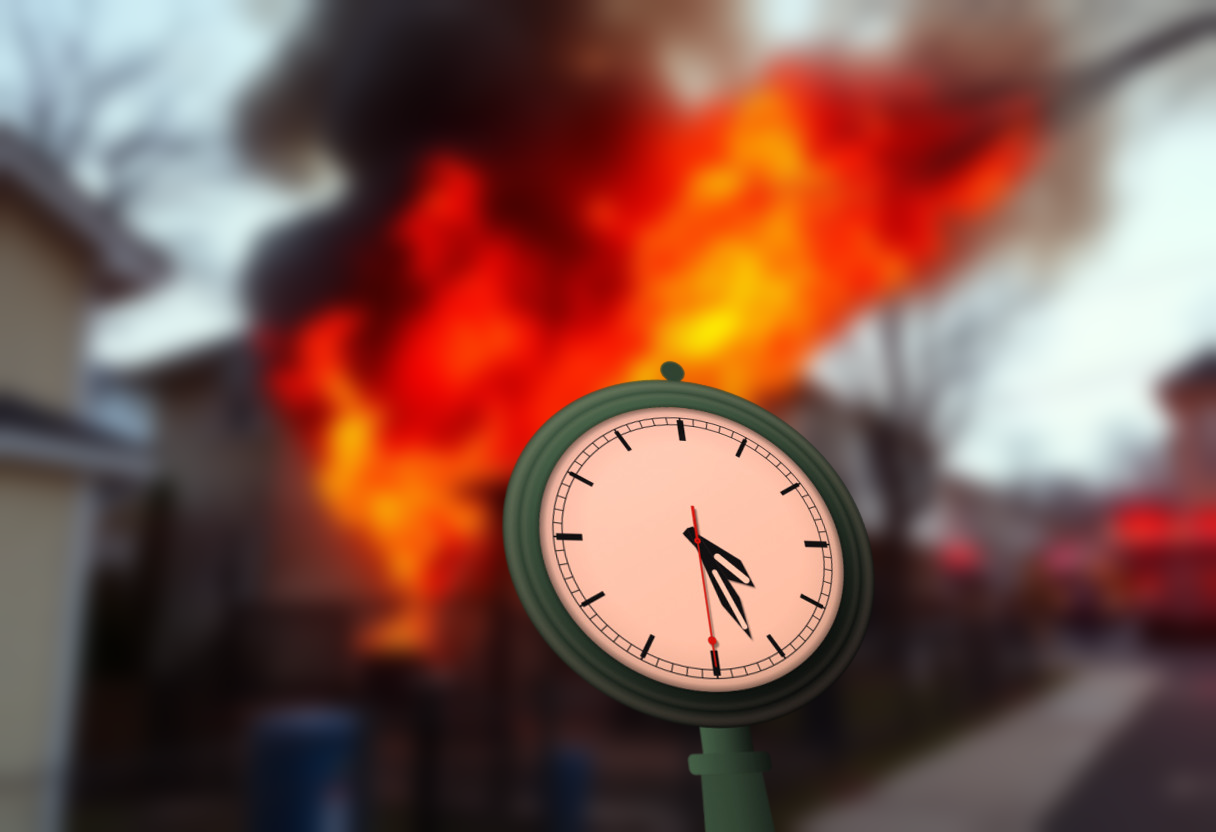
{"hour": 4, "minute": 26, "second": 30}
